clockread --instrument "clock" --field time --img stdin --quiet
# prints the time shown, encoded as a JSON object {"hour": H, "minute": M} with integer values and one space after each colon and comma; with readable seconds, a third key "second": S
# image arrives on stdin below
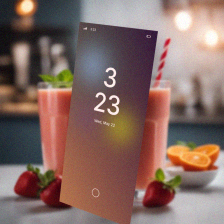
{"hour": 3, "minute": 23}
